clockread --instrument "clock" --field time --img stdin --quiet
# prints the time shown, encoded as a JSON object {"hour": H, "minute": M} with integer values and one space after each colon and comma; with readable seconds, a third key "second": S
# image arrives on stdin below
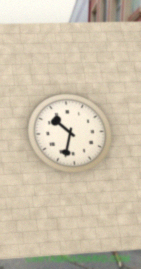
{"hour": 10, "minute": 33}
